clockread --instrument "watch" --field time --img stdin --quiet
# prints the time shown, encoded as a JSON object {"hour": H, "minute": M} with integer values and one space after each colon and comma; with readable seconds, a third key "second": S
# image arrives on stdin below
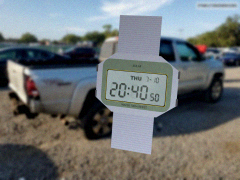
{"hour": 20, "minute": 40, "second": 50}
